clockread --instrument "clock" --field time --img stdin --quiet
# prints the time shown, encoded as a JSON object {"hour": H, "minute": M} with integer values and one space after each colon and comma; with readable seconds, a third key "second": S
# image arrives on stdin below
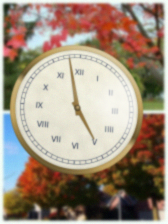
{"hour": 4, "minute": 58}
